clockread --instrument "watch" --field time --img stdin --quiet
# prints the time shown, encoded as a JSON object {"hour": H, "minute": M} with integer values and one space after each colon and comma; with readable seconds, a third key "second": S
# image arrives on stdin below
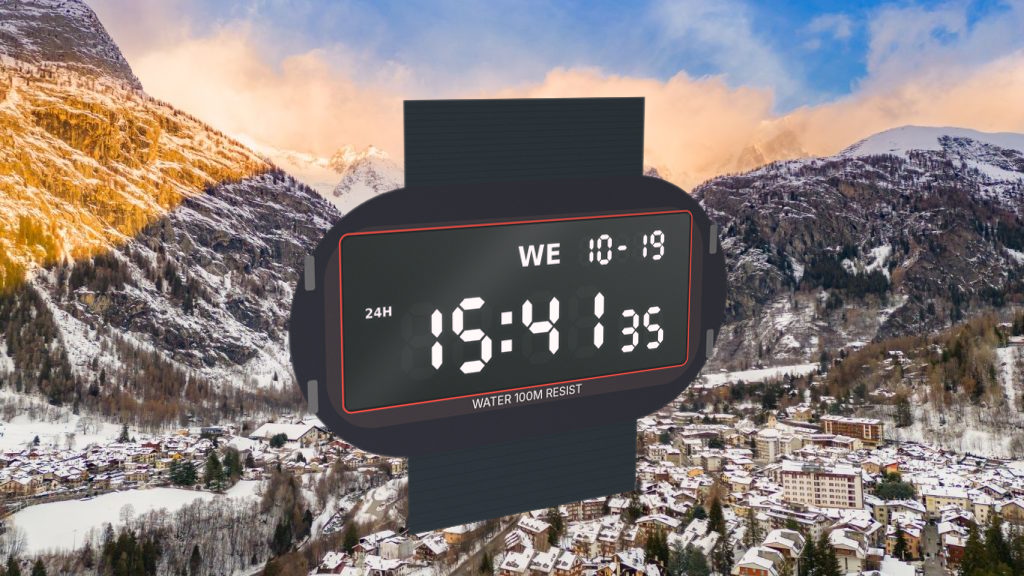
{"hour": 15, "minute": 41, "second": 35}
